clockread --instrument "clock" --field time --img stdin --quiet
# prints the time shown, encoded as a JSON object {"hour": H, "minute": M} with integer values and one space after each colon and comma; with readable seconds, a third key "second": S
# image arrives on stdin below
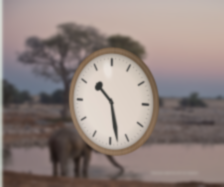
{"hour": 10, "minute": 28}
